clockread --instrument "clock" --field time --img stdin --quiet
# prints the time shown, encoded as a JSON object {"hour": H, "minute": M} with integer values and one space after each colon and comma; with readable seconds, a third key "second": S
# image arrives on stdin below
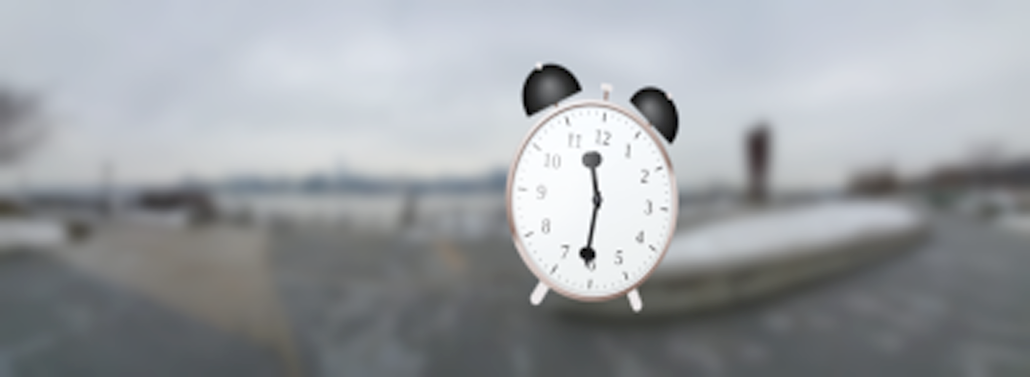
{"hour": 11, "minute": 31}
